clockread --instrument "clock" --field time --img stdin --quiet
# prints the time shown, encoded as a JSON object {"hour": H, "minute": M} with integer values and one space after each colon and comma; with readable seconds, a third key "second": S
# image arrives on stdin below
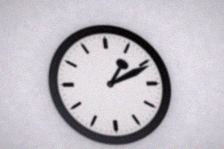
{"hour": 1, "minute": 11}
